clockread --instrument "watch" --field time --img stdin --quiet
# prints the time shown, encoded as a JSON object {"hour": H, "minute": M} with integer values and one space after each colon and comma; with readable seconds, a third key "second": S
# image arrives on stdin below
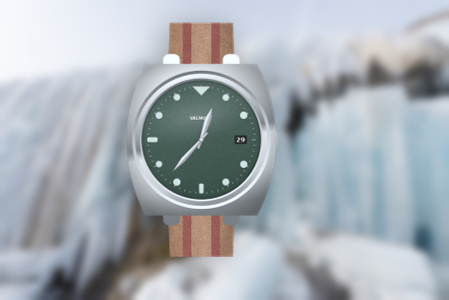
{"hour": 12, "minute": 37}
